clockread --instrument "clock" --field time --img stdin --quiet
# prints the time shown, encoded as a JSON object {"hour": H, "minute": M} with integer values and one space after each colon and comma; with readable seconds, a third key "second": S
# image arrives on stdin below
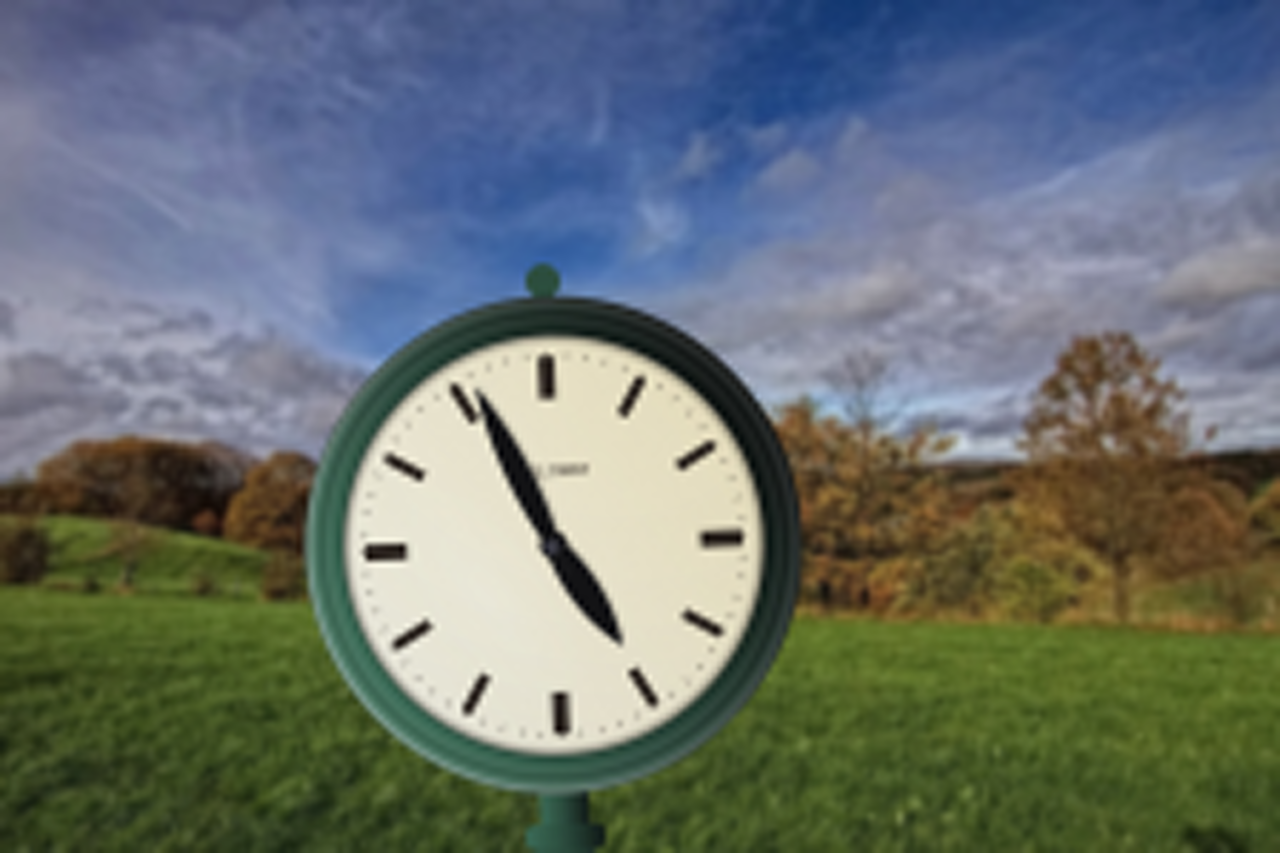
{"hour": 4, "minute": 56}
